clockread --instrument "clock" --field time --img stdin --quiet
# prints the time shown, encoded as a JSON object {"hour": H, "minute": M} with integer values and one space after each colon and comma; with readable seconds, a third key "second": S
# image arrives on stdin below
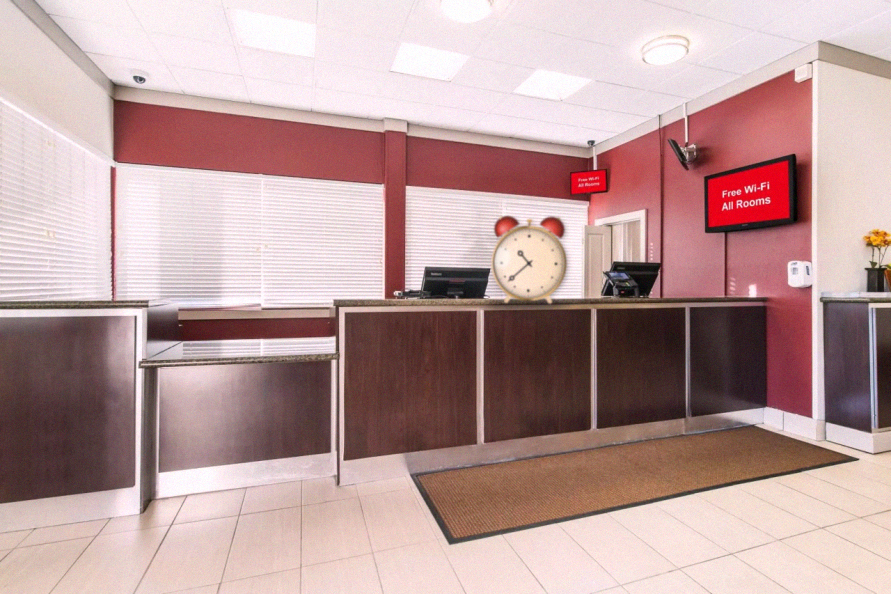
{"hour": 10, "minute": 38}
